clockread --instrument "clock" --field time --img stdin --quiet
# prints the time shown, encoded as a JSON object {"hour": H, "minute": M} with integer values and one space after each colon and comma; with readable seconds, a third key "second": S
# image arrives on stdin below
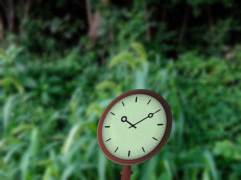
{"hour": 10, "minute": 10}
